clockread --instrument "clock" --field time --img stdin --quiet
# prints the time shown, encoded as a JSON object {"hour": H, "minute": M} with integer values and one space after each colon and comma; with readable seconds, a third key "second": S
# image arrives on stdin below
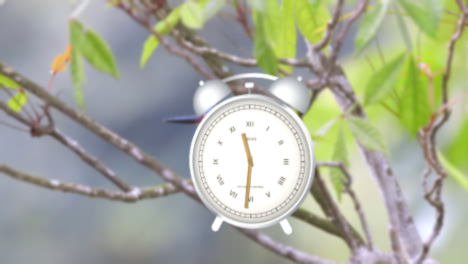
{"hour": 11, "minute": 31}
